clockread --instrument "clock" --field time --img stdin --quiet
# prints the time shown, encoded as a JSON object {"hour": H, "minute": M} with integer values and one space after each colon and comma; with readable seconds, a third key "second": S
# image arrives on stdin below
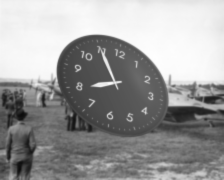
{"hour": 7, "minute": 55}
